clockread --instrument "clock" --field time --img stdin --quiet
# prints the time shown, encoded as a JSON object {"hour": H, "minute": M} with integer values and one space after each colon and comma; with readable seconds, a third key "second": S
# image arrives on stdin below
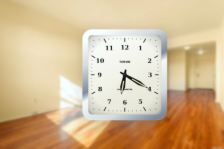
{"hour": 6, "minute": 20}
